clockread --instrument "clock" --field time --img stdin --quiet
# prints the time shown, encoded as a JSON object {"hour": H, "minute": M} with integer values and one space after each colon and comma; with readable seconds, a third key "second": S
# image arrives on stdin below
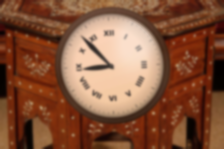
{"hour": 8, "minute": 53}
